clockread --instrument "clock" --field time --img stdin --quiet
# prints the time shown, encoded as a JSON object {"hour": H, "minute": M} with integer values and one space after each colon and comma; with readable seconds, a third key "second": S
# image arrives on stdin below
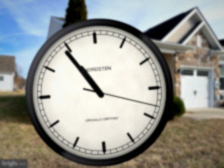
{"hour": 10, "minute": 54, "second": 18}
